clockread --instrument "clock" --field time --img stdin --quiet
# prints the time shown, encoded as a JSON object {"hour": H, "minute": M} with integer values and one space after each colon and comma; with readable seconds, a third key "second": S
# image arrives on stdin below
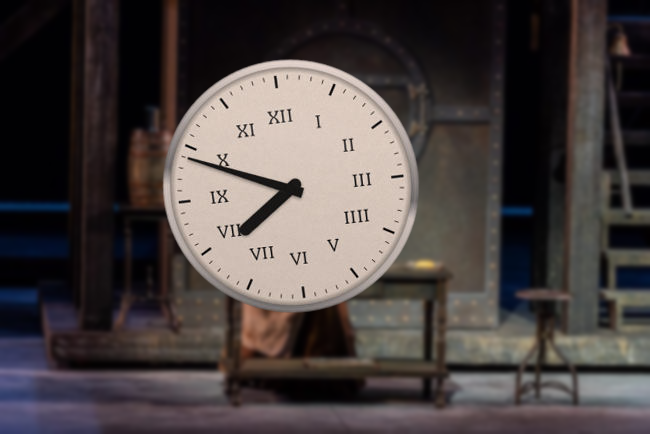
{"hour": 7, "minute": 49}
